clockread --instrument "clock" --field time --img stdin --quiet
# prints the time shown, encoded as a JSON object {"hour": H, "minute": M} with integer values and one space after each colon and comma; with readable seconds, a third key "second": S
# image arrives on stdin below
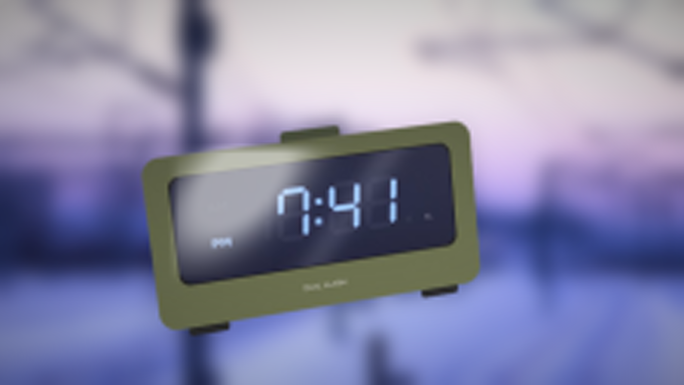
{"hour": 7, "minute": 41}
